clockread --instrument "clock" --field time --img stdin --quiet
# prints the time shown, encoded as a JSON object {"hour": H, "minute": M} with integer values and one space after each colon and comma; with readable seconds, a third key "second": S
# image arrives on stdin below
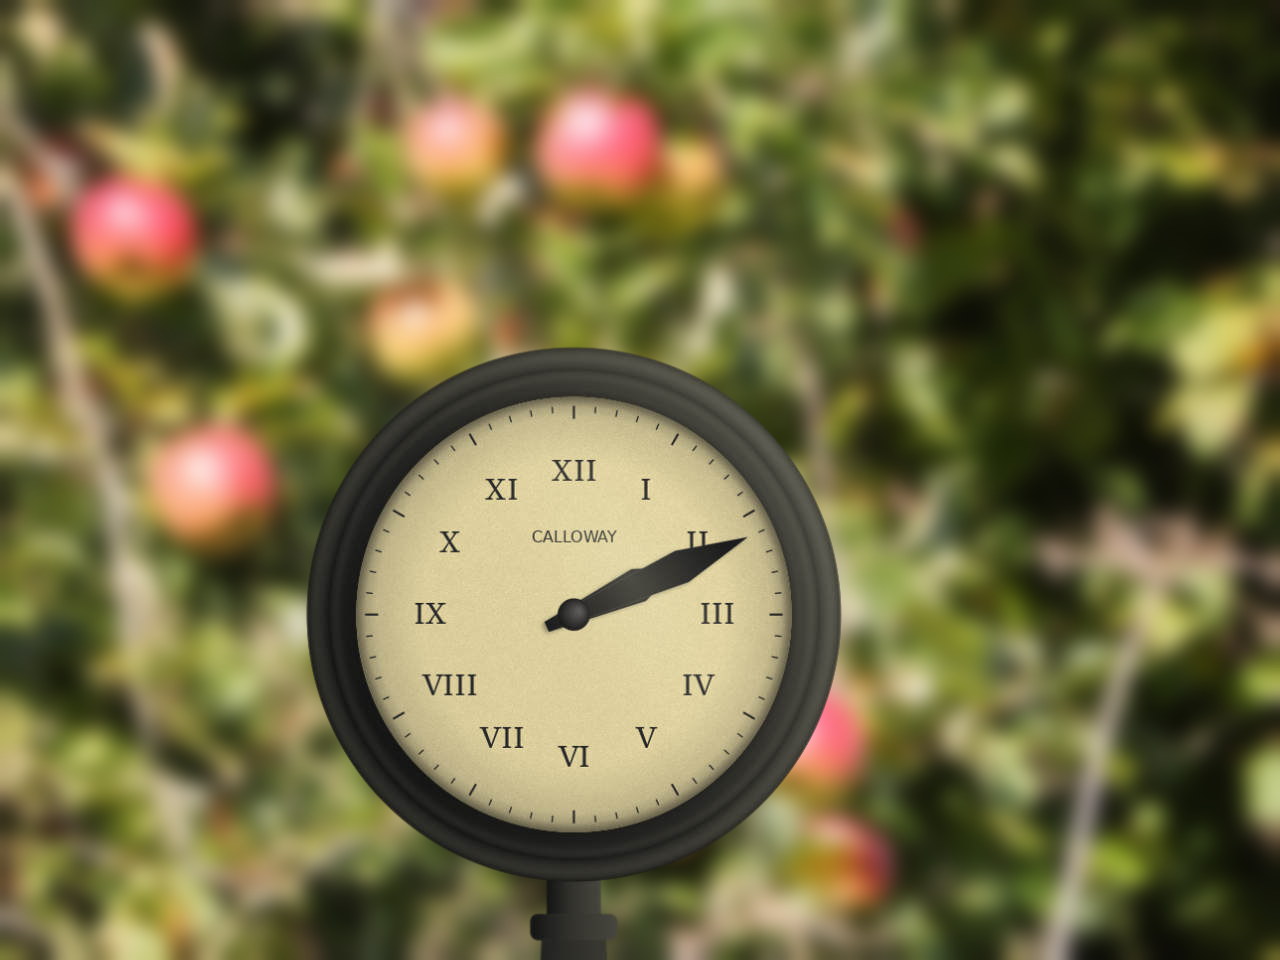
{"hour": 2, "minute": 11}
